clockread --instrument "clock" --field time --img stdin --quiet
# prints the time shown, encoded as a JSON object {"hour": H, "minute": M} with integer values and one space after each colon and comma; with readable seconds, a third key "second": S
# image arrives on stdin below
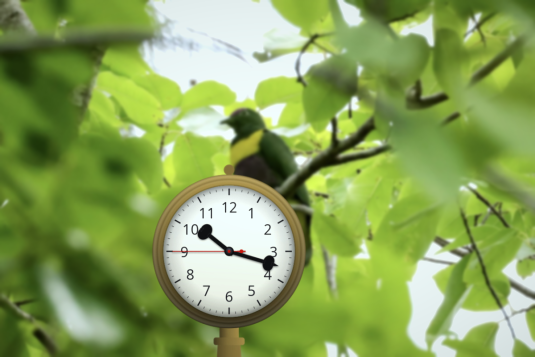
{"hour": 10, "minute": 17, "second": 45}
